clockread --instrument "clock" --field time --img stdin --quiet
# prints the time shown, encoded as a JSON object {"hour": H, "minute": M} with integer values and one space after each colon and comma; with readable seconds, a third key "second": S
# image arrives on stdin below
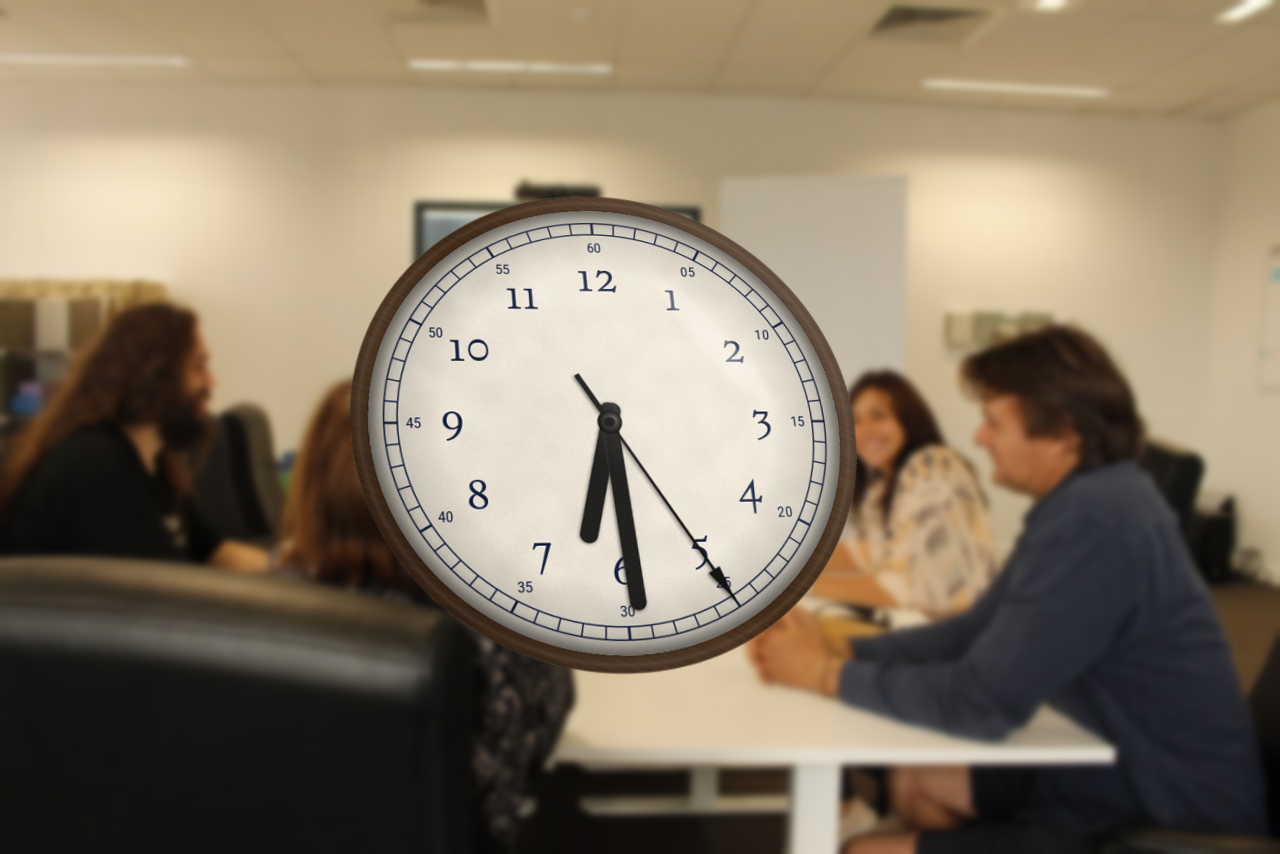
{"hour": 6, "minute": 29, "second": 25}
